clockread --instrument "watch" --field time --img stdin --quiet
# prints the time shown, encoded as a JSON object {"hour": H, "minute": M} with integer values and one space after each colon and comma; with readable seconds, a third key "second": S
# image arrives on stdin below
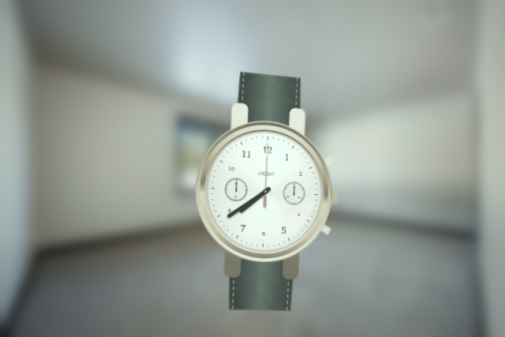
{"hour": 7, "minute": 39}
